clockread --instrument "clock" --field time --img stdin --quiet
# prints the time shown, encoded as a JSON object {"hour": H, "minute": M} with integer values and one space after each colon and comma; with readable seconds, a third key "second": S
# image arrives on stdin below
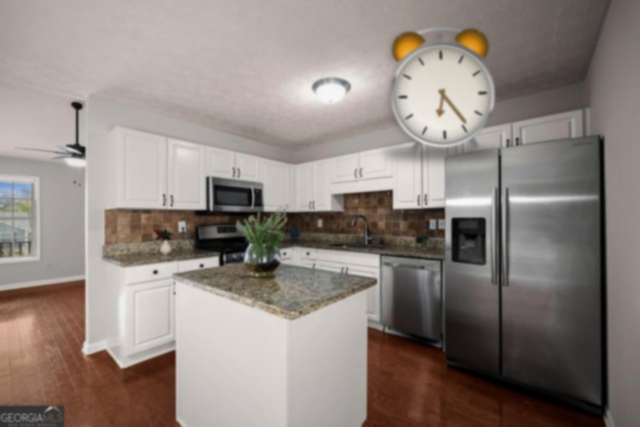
{"hour": 6, "minute": 24}
